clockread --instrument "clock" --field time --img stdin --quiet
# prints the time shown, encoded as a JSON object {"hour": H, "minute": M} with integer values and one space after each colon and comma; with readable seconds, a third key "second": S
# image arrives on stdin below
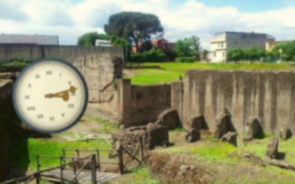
{"hour": 3, "minute": 13}
